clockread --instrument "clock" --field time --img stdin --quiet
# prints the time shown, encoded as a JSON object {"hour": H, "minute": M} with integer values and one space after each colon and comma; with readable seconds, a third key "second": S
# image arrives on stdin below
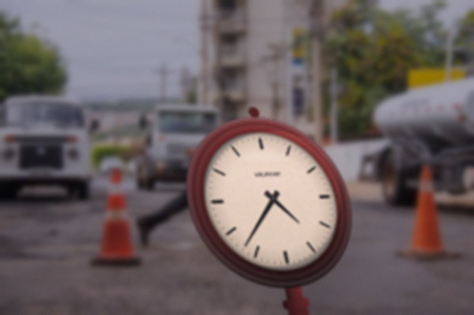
{"hour": 4, "minute": 37}
